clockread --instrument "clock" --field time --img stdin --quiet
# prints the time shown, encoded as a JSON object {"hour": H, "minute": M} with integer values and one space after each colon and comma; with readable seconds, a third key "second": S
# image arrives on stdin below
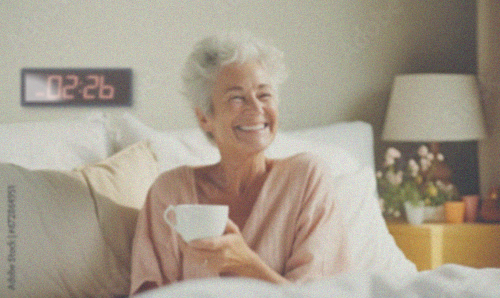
{"hour": 2, "minute": 26}
